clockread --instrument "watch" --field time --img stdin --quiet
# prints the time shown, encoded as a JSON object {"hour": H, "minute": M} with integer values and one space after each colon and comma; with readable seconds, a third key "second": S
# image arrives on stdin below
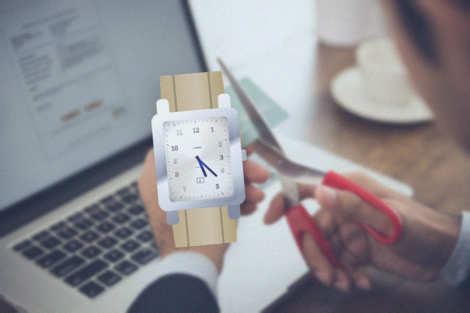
{"hour": 5, "minute": 23}
